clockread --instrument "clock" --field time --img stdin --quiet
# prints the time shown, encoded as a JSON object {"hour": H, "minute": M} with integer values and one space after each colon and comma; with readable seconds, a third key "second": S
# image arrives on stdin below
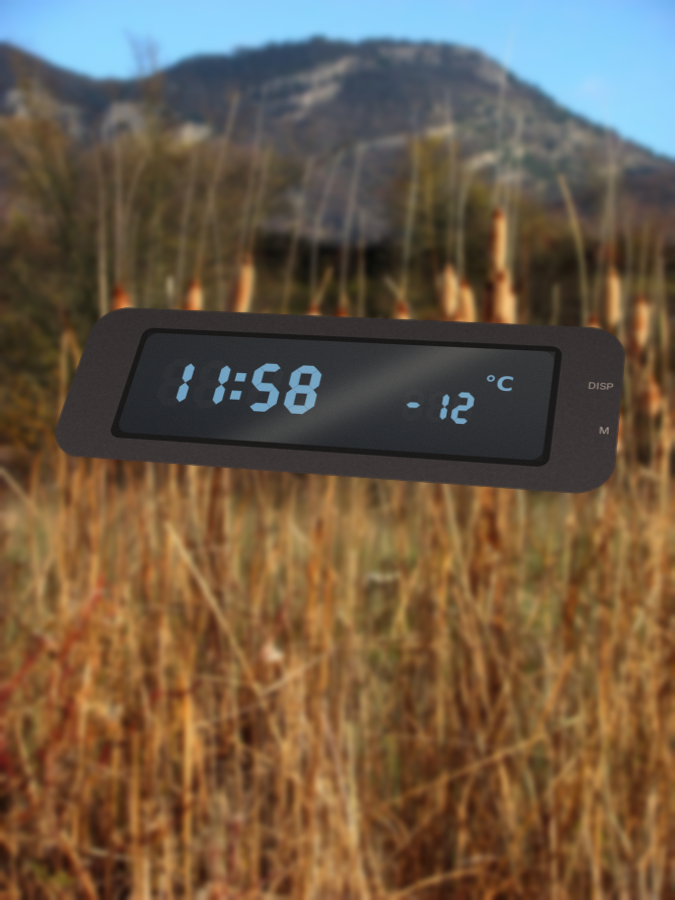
{"hour": 11, "minute": 58}
